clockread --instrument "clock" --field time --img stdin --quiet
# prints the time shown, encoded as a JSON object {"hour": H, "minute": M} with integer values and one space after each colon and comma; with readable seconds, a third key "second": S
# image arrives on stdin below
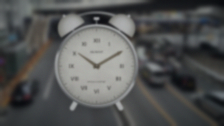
{"hour": 10, "minute": 10}
